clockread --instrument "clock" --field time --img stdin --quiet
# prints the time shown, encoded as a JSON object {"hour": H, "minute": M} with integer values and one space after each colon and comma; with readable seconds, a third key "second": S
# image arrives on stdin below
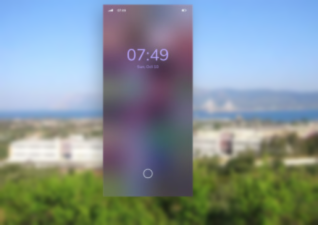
{"hour": 7, "minute": 49}
